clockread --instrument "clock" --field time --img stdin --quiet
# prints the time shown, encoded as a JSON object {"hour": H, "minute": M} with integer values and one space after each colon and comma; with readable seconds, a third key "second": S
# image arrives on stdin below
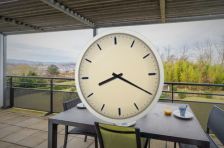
{"hour": 8, "minute": 20}
